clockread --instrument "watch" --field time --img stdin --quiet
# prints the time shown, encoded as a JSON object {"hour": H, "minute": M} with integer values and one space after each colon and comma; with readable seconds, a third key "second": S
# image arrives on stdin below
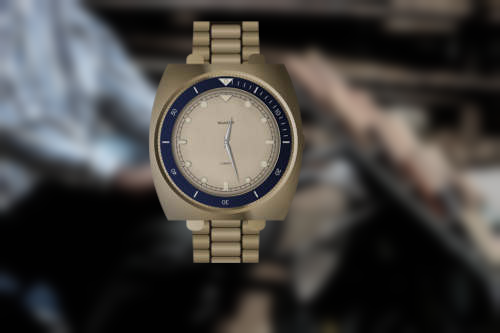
{"hour": 12, "minute": 27}
